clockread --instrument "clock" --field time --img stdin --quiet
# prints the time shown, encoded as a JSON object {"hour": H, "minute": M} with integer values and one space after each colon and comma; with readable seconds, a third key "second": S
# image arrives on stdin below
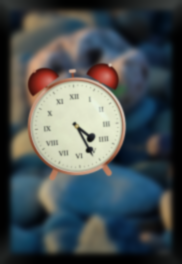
{"hour": 4, "minute": 26}
